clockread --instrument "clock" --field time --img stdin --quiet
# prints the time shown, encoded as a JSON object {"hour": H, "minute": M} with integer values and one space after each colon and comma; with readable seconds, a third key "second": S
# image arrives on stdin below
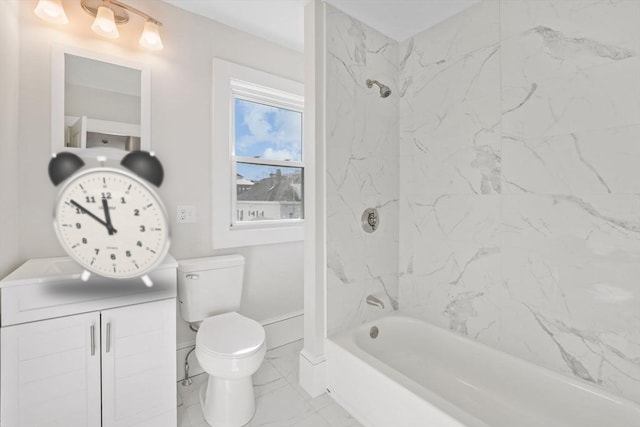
{"hour": 11, "minute": 51}
